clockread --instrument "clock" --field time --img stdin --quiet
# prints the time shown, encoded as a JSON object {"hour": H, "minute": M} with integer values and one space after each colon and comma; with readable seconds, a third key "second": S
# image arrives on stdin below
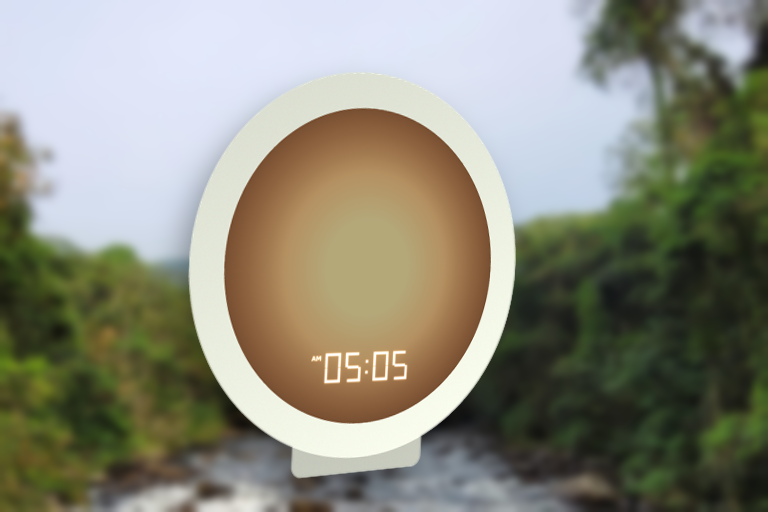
{"hour": 5, "minute": 5}
